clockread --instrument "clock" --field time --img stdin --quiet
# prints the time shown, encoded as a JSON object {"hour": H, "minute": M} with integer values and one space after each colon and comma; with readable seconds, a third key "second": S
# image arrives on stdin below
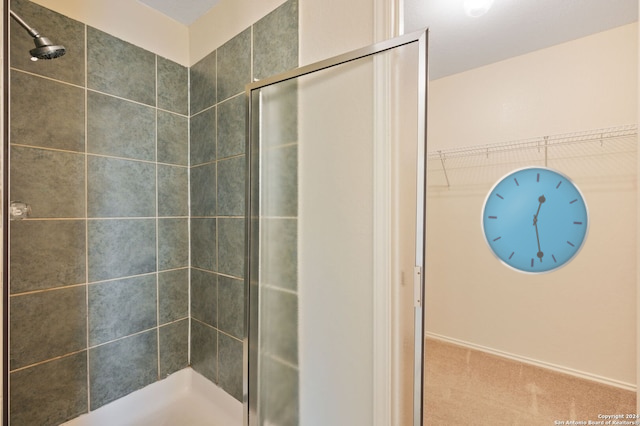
{"hour": 12, "minute": 28}
